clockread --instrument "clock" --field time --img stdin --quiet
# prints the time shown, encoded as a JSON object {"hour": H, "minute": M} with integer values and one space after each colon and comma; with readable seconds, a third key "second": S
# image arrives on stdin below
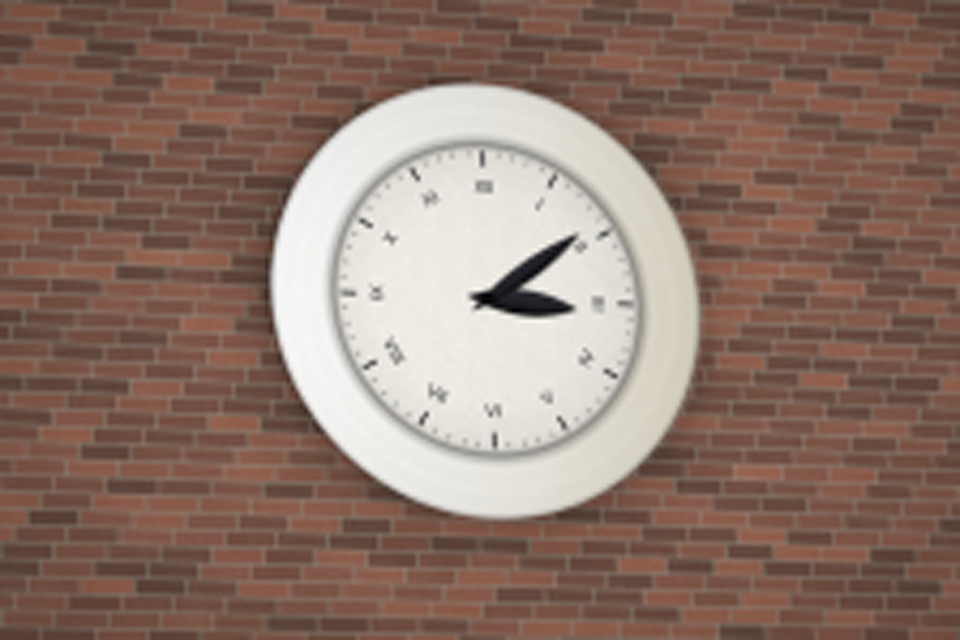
{"hour": 3, "minute": 9}
